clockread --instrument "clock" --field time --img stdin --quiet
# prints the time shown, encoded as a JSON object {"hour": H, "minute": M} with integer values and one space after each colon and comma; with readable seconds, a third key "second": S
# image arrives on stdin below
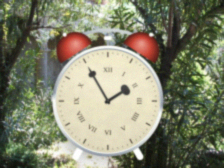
{"hour": 1, "minute": 55}
